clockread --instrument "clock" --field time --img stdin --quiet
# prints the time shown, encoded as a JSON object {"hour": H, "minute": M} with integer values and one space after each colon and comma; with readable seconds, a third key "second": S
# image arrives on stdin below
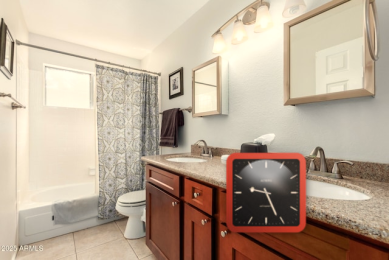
{"hour": 9, "minute": 26}
